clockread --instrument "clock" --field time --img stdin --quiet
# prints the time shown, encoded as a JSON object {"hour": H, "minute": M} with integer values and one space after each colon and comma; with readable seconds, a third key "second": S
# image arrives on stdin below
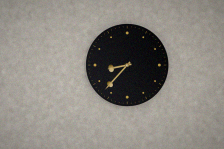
{"hour": 8, "minute": 37}
